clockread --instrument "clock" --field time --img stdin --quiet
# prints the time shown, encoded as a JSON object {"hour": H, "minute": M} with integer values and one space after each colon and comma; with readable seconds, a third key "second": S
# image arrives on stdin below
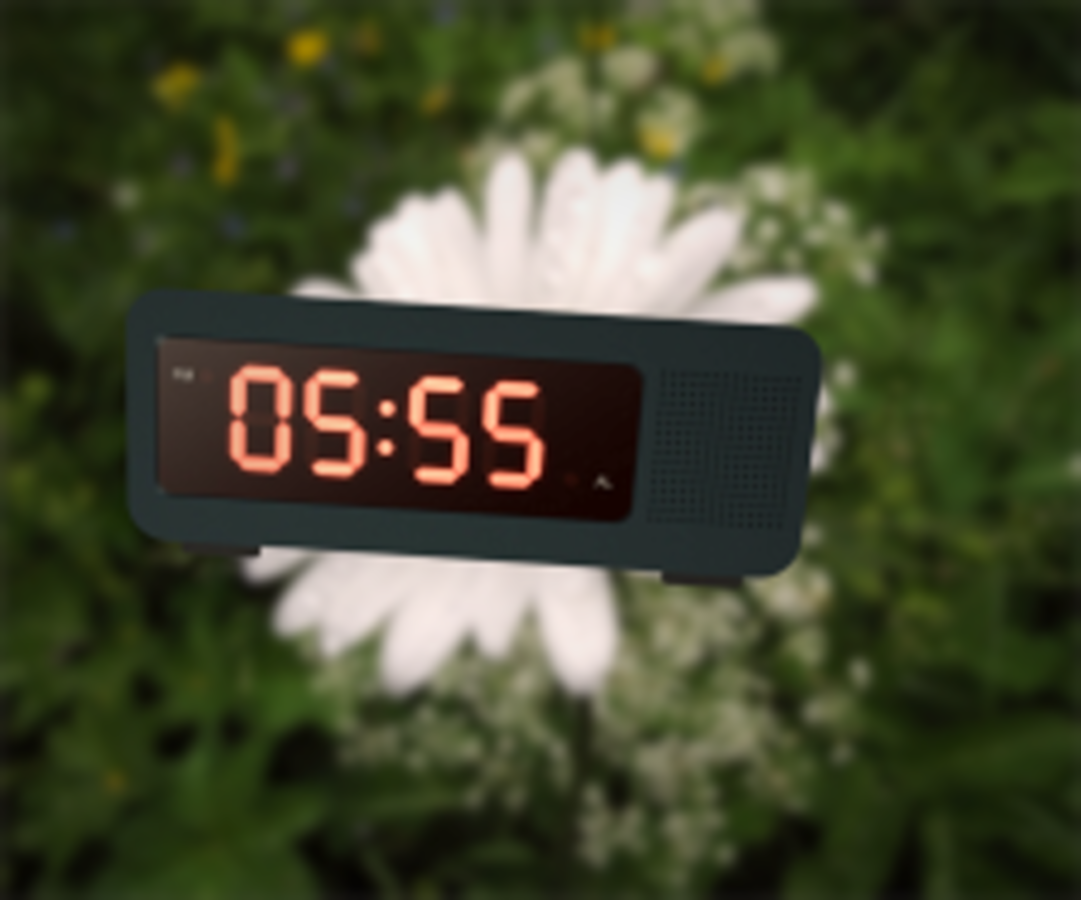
{"hour": 5, "minute": 55}
